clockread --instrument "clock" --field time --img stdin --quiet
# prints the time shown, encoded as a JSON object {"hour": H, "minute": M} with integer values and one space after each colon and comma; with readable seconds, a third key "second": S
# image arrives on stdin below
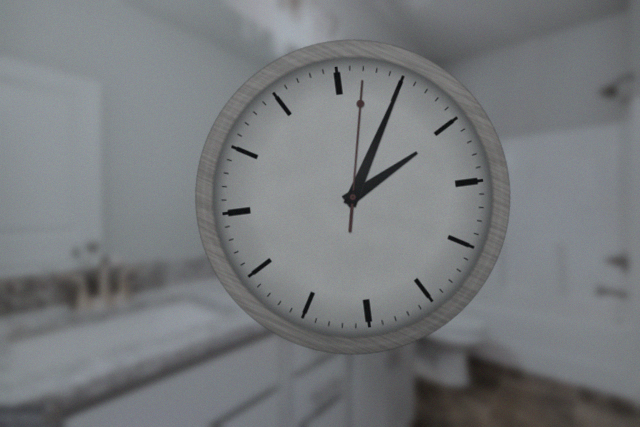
{"hour": 2, "minute": 5, "second": 2}
